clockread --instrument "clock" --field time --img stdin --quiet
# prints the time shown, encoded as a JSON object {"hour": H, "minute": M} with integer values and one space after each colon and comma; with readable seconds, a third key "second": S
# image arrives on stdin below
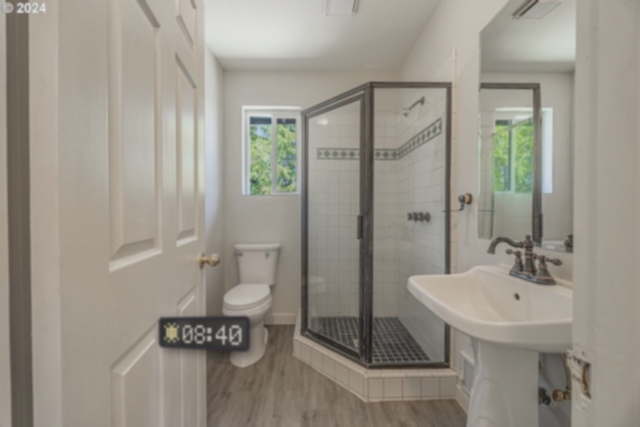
{"hour": 8, "minute": 40}
